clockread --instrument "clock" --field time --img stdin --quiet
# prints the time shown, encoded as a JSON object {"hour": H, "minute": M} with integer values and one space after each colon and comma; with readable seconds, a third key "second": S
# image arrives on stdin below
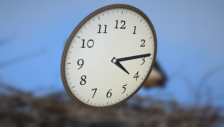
{"hour": 4, "minute": 14}
